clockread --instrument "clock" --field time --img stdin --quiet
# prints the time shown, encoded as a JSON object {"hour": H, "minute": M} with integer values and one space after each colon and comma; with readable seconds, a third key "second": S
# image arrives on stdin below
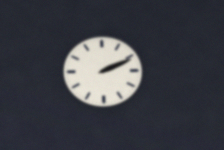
{"hour": 2, "minute": 11}
